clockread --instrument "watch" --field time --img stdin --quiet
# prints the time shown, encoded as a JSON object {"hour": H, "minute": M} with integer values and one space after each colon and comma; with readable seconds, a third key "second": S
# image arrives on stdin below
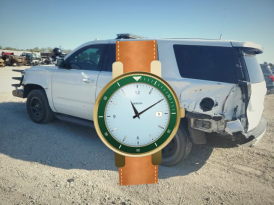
{"hour": 11, "minute": 10}
